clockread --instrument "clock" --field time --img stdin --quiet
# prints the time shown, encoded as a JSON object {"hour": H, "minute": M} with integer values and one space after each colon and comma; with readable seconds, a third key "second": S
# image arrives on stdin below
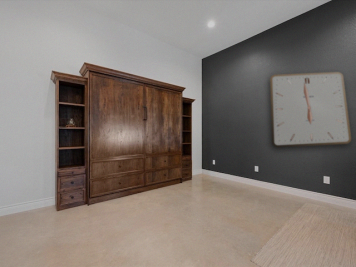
{"hour": 5, "minute": 59}
